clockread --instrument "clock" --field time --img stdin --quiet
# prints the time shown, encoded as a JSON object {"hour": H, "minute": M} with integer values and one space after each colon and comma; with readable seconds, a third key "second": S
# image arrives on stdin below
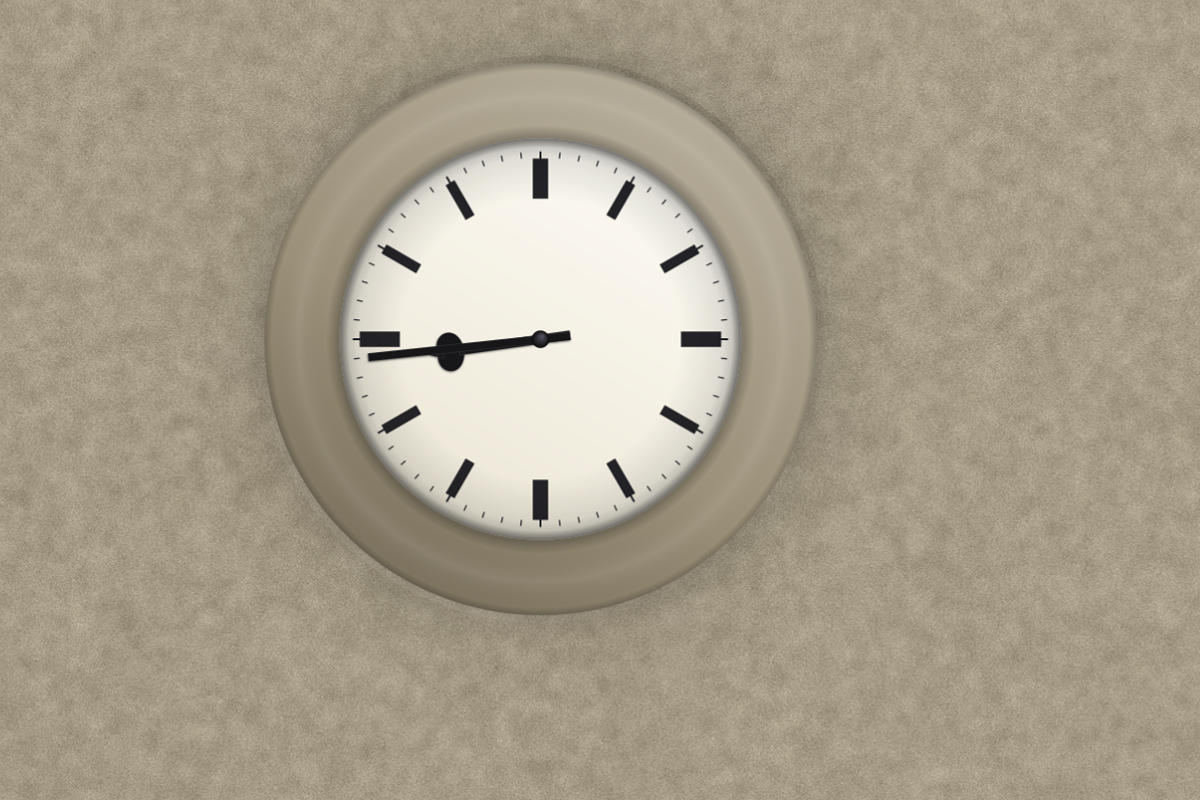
{"hour": 8, "minute": 44}
